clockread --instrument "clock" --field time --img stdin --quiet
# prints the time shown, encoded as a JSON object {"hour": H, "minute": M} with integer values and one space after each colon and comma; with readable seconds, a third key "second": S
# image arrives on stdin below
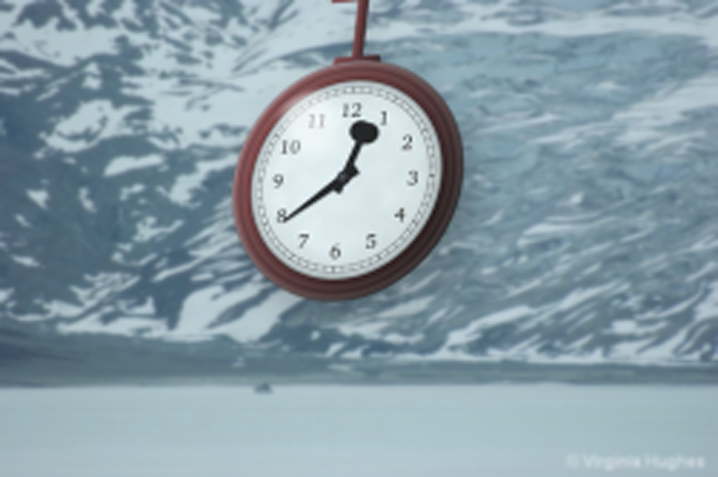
{"hour": 12, "minute": 39}
